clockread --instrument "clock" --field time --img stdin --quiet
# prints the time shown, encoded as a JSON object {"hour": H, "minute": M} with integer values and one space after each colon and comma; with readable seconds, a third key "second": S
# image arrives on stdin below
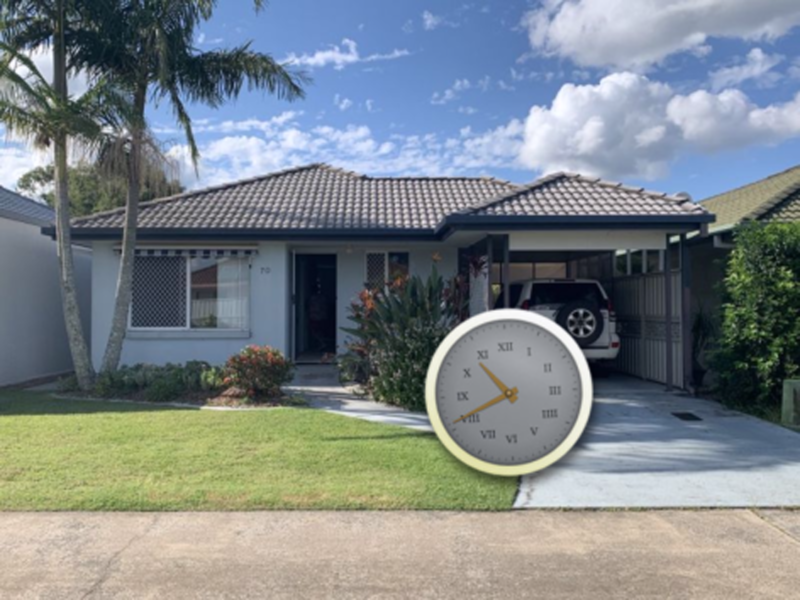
{"hour": 10, "minute": 41}
